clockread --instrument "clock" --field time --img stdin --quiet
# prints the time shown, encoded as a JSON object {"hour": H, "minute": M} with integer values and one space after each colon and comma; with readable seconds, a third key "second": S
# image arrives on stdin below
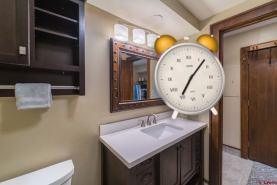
{"hour": 7, "minute": 7}
